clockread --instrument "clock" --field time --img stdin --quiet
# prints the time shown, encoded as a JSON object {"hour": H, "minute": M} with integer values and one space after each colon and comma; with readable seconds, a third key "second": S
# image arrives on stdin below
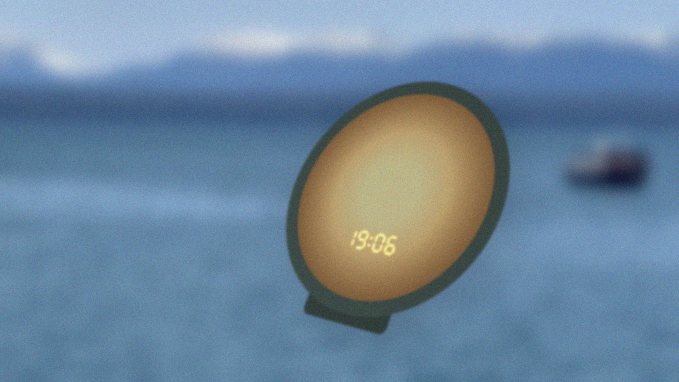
{"hour": 19, "minute": 6}
